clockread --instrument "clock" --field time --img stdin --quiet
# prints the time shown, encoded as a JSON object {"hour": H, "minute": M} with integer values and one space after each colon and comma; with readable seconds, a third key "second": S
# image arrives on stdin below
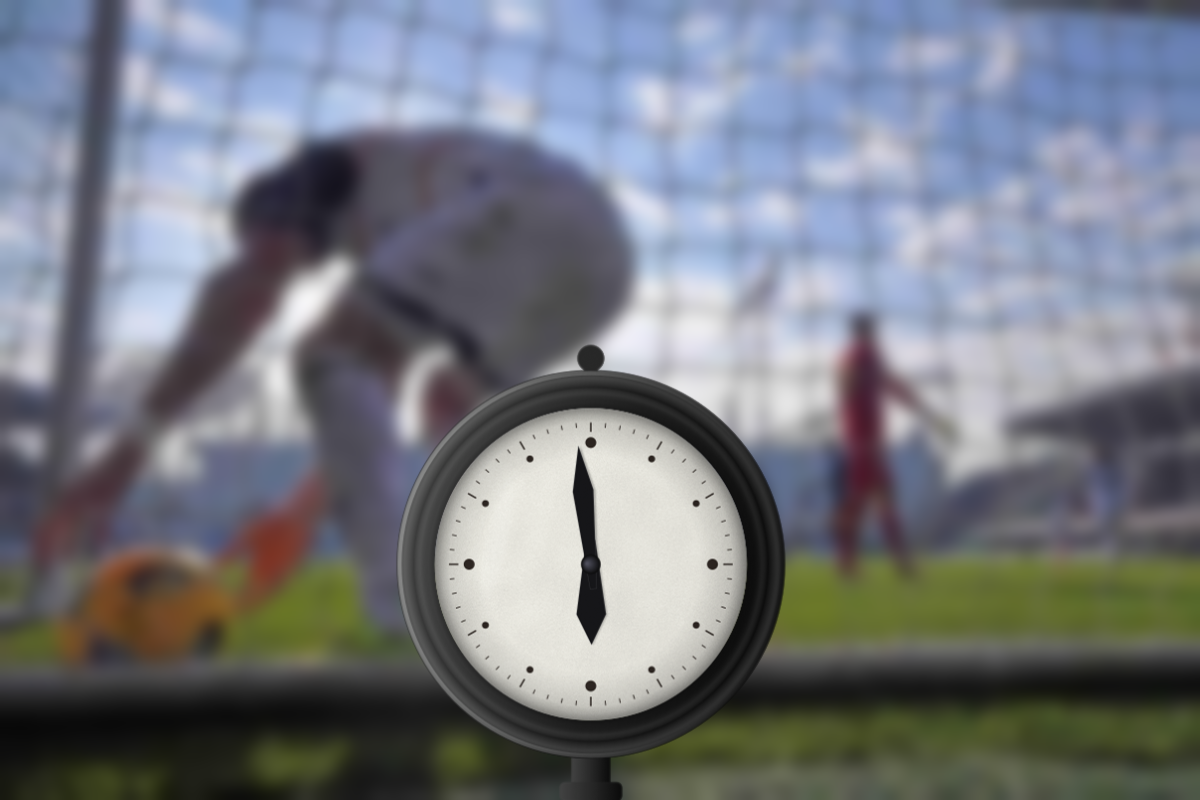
{"hour": 5, "minute": 59}
